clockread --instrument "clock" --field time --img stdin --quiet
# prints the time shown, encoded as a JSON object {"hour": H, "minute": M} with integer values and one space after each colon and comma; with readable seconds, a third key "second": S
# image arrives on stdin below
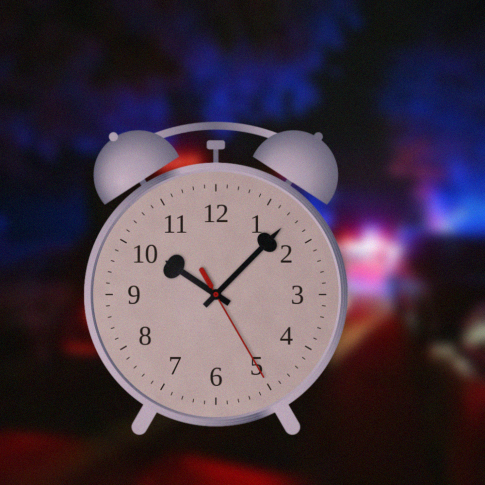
{"hour": 10, "minute": 7, "second": 25}
